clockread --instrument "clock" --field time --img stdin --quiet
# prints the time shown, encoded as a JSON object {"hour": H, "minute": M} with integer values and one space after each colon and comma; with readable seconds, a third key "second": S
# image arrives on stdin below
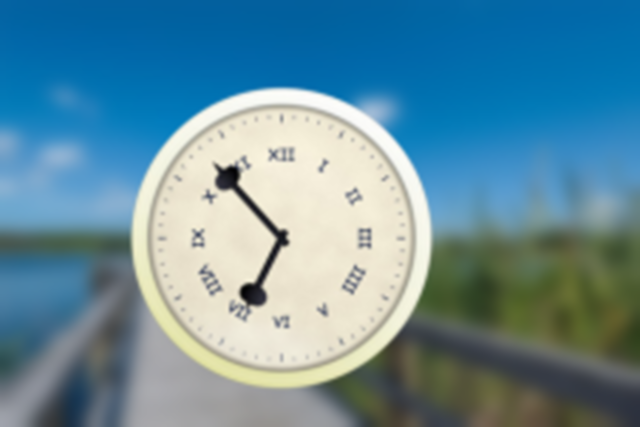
{"hour": 6, "minute": 53}
